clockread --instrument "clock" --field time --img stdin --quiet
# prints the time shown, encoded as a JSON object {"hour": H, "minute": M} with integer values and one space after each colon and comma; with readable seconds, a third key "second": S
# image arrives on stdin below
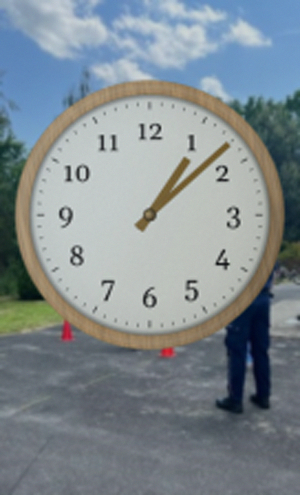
{"hour": 1, "minute": 8}
